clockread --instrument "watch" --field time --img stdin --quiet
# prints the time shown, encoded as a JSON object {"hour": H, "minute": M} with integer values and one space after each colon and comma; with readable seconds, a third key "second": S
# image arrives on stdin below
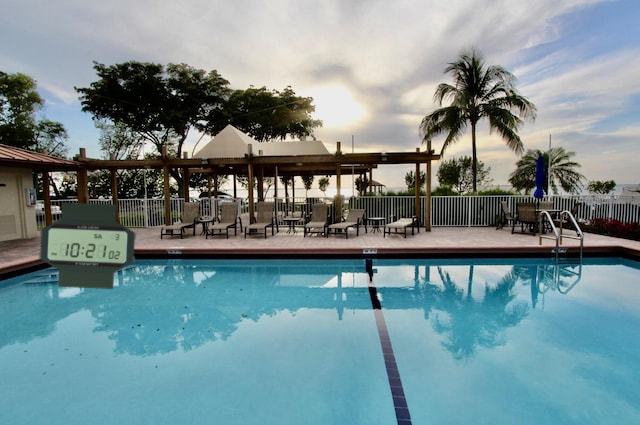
{"hour": 10, "minute": 21}
